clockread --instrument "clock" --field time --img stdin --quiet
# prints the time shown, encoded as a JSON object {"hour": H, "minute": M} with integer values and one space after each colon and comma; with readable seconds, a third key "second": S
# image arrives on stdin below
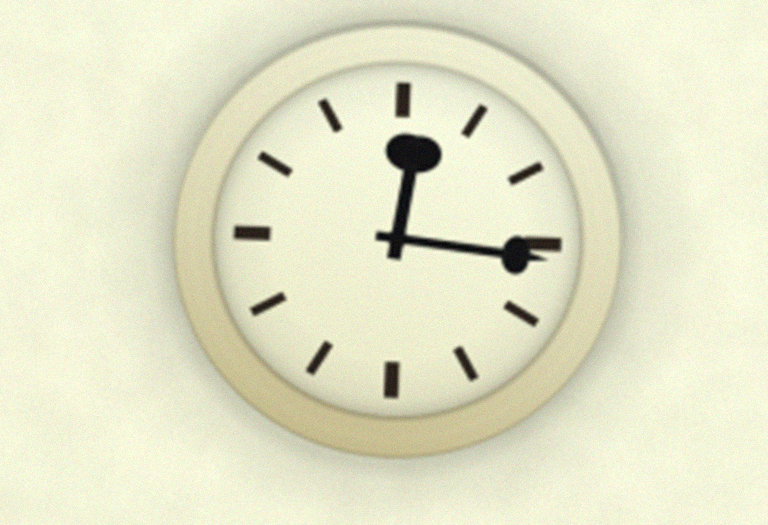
{"hour": 12, "minute": 16}
